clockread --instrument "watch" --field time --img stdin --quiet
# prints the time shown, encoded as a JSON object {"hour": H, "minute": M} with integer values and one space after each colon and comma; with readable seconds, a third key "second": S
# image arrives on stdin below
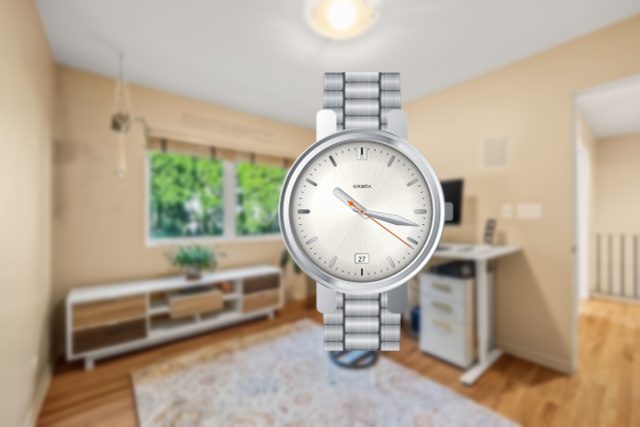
{"hour": 10, "minute": 17, "second": 21}
